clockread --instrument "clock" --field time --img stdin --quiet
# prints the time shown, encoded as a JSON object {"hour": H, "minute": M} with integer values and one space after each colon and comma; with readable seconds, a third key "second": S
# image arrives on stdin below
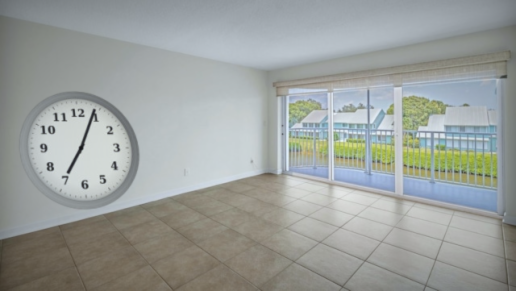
{"hour": 7, "minute": 4}
